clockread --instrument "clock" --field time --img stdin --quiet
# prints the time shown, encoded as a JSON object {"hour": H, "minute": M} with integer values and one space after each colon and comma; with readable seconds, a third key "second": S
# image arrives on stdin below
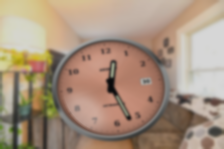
{"hour": 12, "minute": 27}
